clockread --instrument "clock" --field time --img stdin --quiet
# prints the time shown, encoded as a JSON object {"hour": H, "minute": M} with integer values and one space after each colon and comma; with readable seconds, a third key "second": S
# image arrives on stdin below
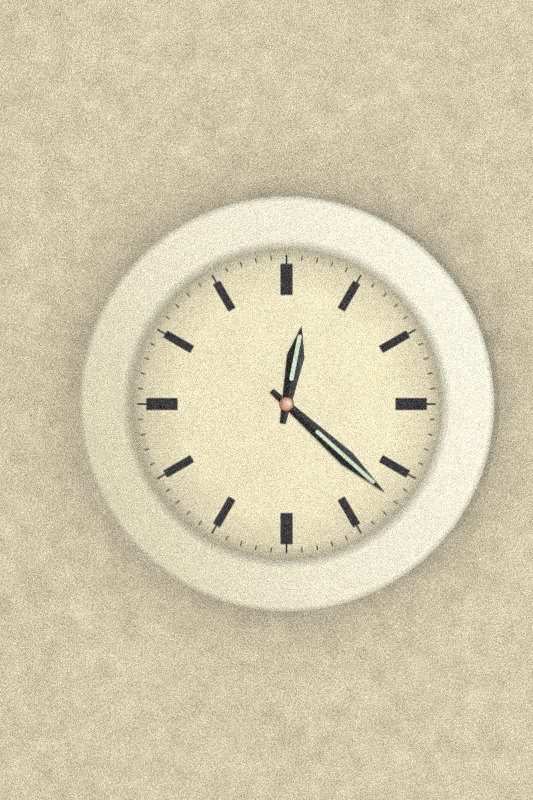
{"hour": 12, "minute": 22}
